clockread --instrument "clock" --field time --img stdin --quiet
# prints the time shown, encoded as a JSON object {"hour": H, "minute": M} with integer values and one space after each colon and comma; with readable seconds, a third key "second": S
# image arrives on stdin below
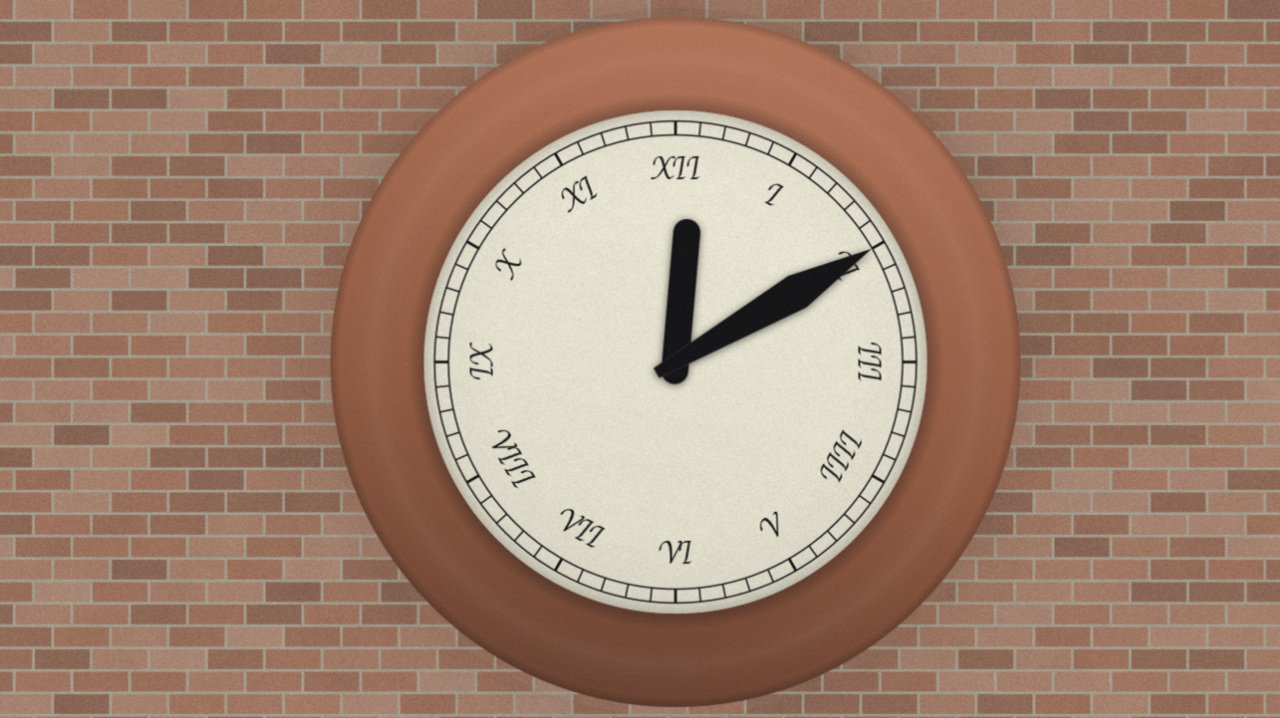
{"hour": 12, "minute": 10}
